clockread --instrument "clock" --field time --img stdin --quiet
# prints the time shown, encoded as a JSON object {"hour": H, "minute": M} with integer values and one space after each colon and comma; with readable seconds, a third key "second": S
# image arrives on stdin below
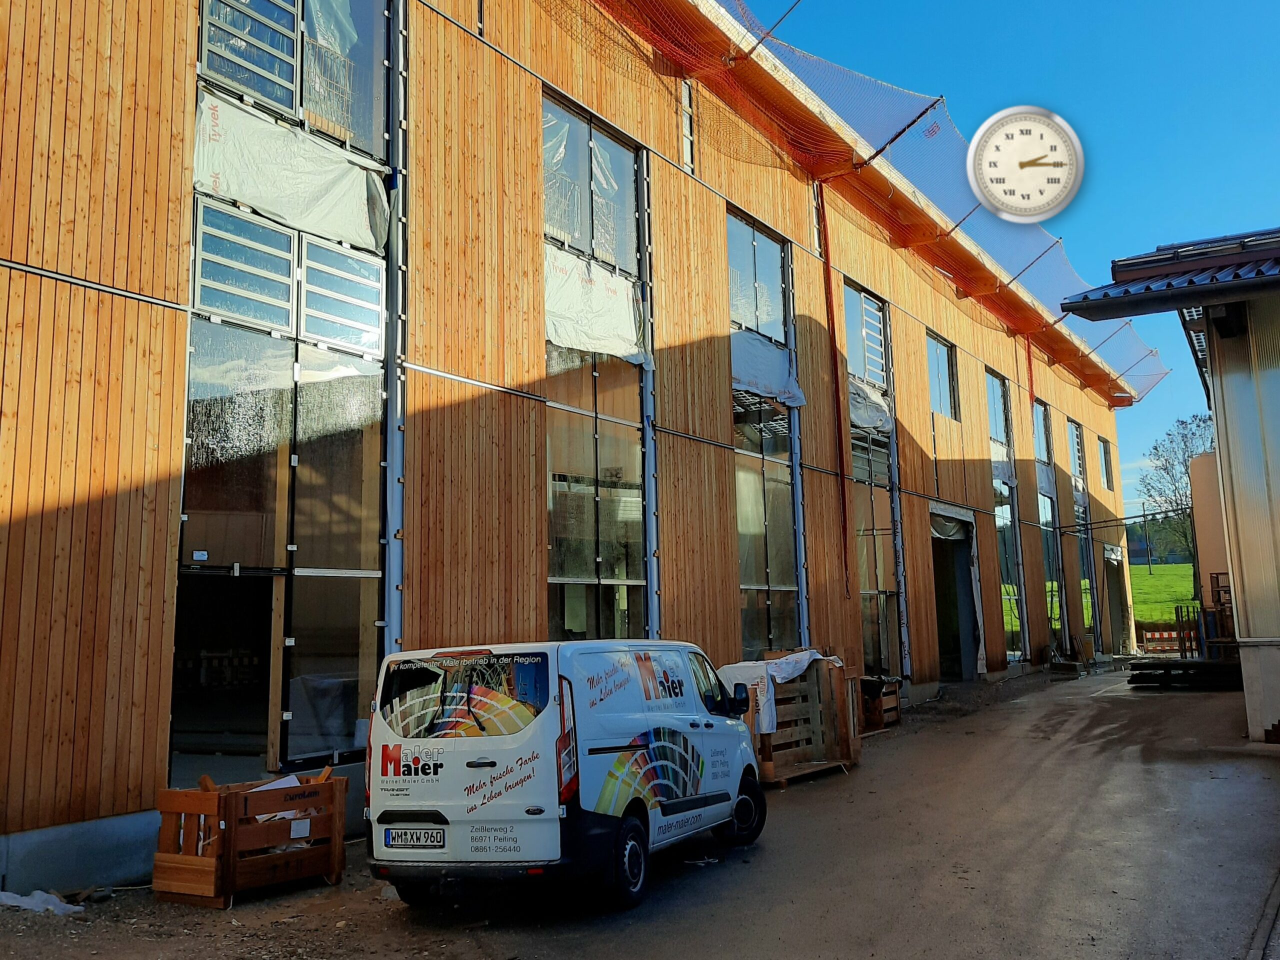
{"hour": 2, "minute": 15}
